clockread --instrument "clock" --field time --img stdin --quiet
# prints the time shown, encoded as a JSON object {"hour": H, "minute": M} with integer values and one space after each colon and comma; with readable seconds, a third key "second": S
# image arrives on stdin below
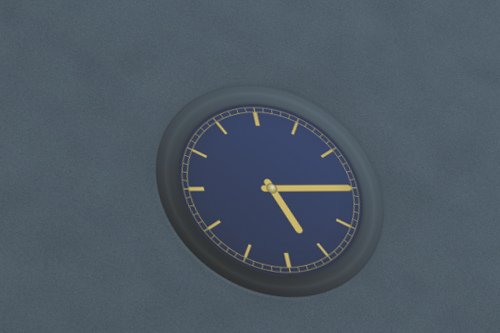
{"hour": 5, "minute": 15}
